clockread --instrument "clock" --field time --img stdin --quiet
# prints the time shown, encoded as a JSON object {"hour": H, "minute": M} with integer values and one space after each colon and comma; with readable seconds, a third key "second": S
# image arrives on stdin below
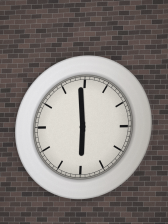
{"hour": 5, "minute": 59}
